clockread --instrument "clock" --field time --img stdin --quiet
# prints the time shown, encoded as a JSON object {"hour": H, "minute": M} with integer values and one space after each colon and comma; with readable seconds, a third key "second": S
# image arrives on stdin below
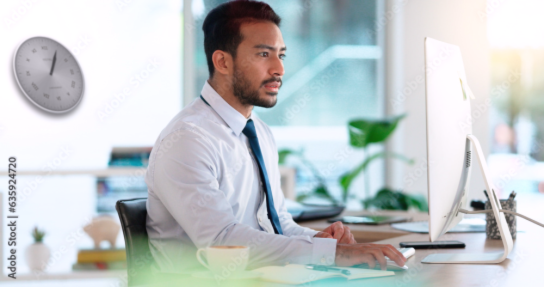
{"hour": 1, "minute": 5}
